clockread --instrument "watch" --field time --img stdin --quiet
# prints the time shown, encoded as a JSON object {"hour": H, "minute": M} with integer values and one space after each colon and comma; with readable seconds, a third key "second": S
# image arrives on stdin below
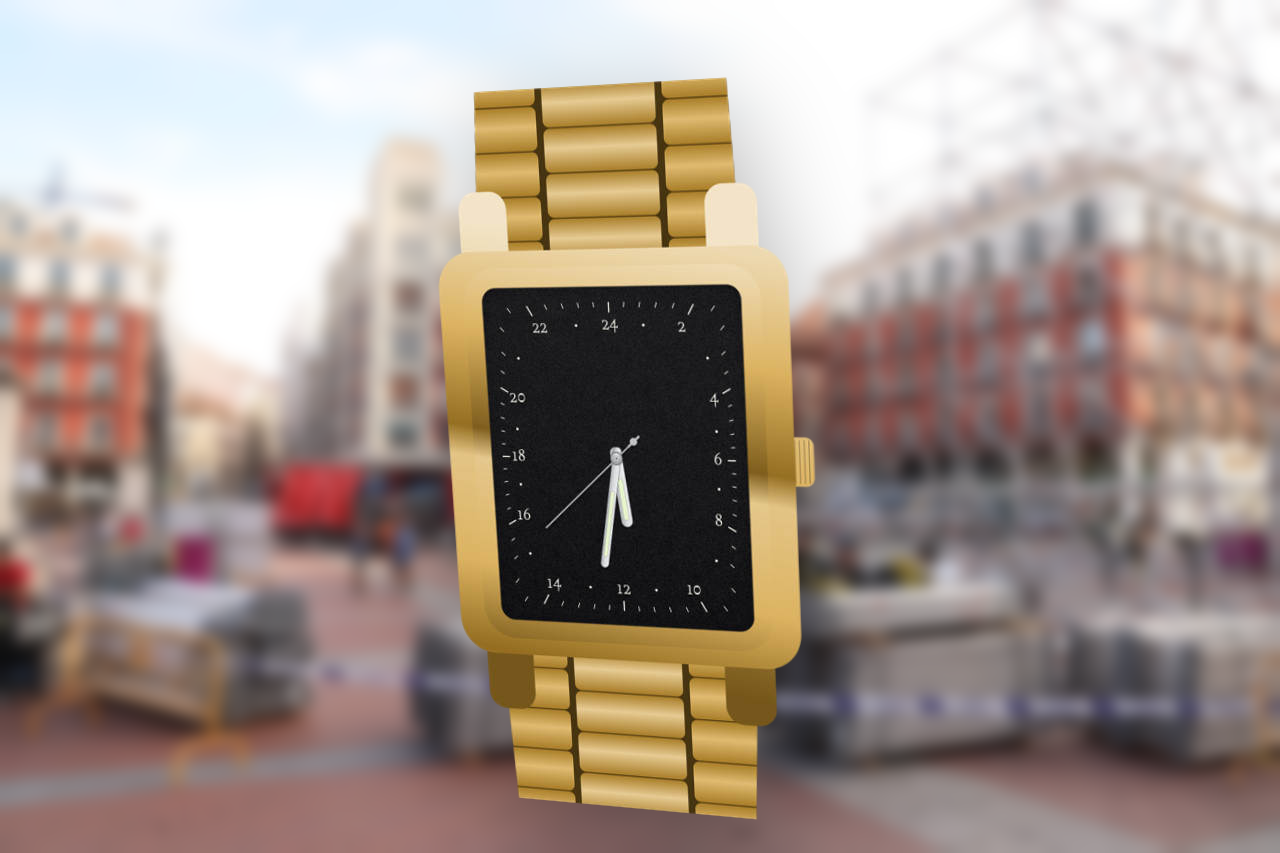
{"hour": 11, "minute": 31, "second": 38}
